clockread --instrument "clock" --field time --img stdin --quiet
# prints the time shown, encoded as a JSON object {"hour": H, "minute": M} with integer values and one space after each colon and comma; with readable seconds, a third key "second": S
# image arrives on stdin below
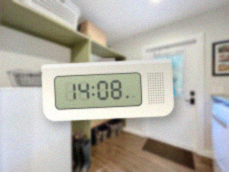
{"hour": 14, "minute": 8}
